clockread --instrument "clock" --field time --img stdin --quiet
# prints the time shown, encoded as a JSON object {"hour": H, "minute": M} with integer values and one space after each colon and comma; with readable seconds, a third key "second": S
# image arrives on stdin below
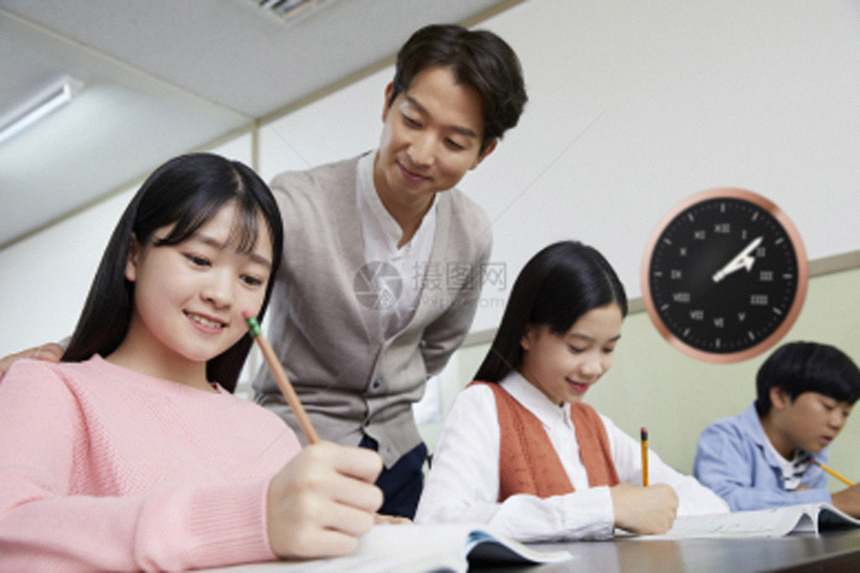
{"hour": 2, "minute": 8}
